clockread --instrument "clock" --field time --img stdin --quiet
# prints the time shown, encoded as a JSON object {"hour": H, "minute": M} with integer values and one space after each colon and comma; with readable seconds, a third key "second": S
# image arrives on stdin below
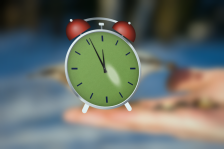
{"hour": 11, "minute": 56}
